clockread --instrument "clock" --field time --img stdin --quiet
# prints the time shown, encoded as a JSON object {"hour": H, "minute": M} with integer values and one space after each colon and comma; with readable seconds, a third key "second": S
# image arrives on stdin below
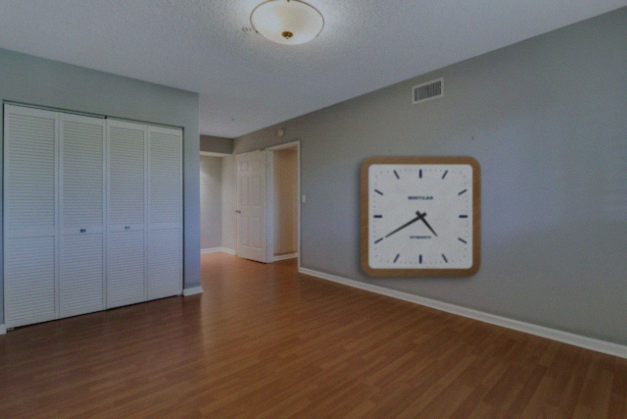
{"hour": 4, "minute": 40}
